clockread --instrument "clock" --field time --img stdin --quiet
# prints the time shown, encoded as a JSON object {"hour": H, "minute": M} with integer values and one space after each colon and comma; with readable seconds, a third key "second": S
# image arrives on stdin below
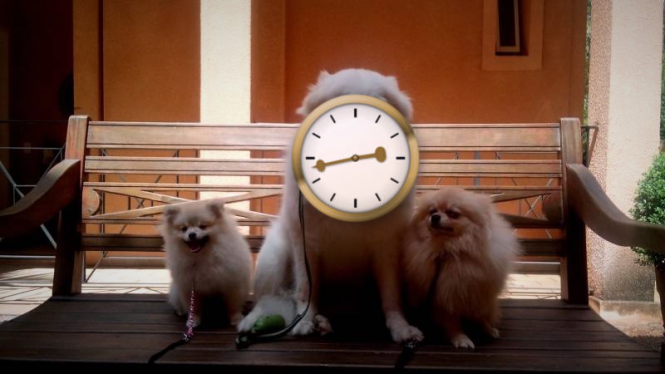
{"hour": 2, "minute": 43}
